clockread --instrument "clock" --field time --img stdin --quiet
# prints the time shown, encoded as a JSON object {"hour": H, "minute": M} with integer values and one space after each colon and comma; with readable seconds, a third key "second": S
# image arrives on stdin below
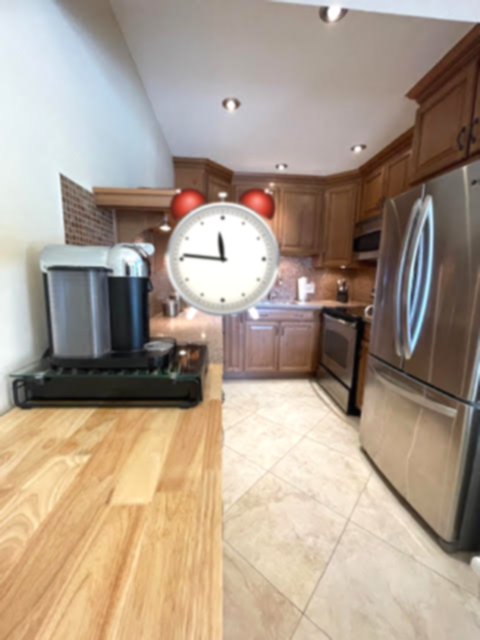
{"hour": 11, "minute": 46}
